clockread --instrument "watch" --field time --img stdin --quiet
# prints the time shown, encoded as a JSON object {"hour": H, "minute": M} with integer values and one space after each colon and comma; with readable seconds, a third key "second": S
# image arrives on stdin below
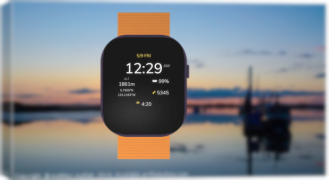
{"hour": 12, "minute": 29}
